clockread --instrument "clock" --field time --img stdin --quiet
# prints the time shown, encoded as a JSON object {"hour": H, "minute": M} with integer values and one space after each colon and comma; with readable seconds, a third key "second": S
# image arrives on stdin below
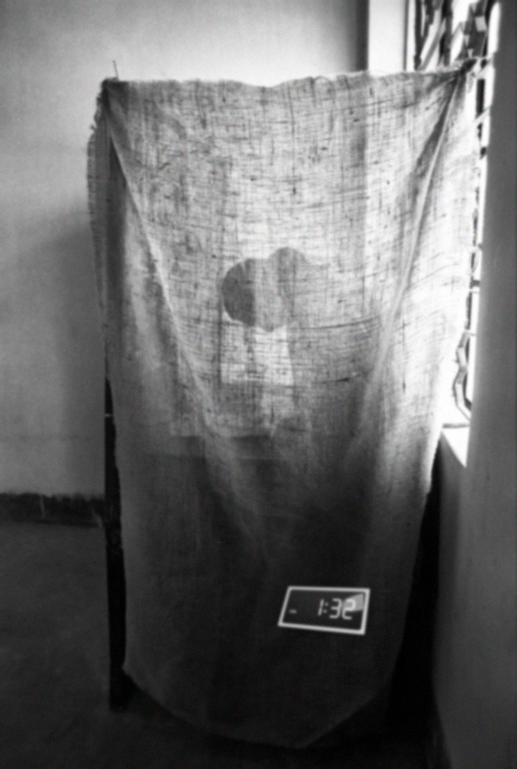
{"hour": 1, "minute": 32}
